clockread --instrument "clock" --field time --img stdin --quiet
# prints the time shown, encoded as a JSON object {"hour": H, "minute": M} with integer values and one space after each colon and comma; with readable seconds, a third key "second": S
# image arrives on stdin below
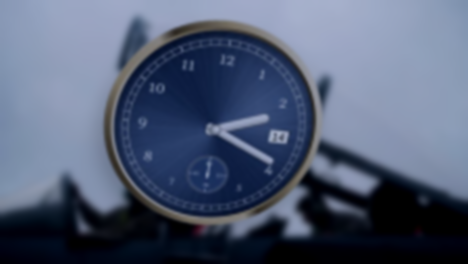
{"hour": 2, "minute": 19}
